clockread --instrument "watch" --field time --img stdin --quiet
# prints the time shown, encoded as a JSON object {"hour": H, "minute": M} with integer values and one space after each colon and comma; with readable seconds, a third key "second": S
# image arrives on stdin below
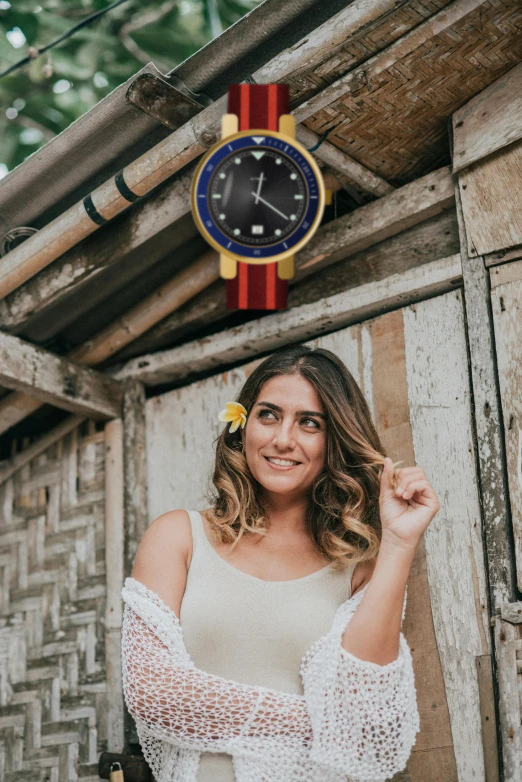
{"hour": 12, "minute": 21}
